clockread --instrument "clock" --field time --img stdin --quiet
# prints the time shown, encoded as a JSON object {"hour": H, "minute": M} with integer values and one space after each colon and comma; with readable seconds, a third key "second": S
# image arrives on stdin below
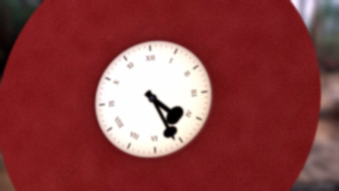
{"hour": 4, "minute": 26}
